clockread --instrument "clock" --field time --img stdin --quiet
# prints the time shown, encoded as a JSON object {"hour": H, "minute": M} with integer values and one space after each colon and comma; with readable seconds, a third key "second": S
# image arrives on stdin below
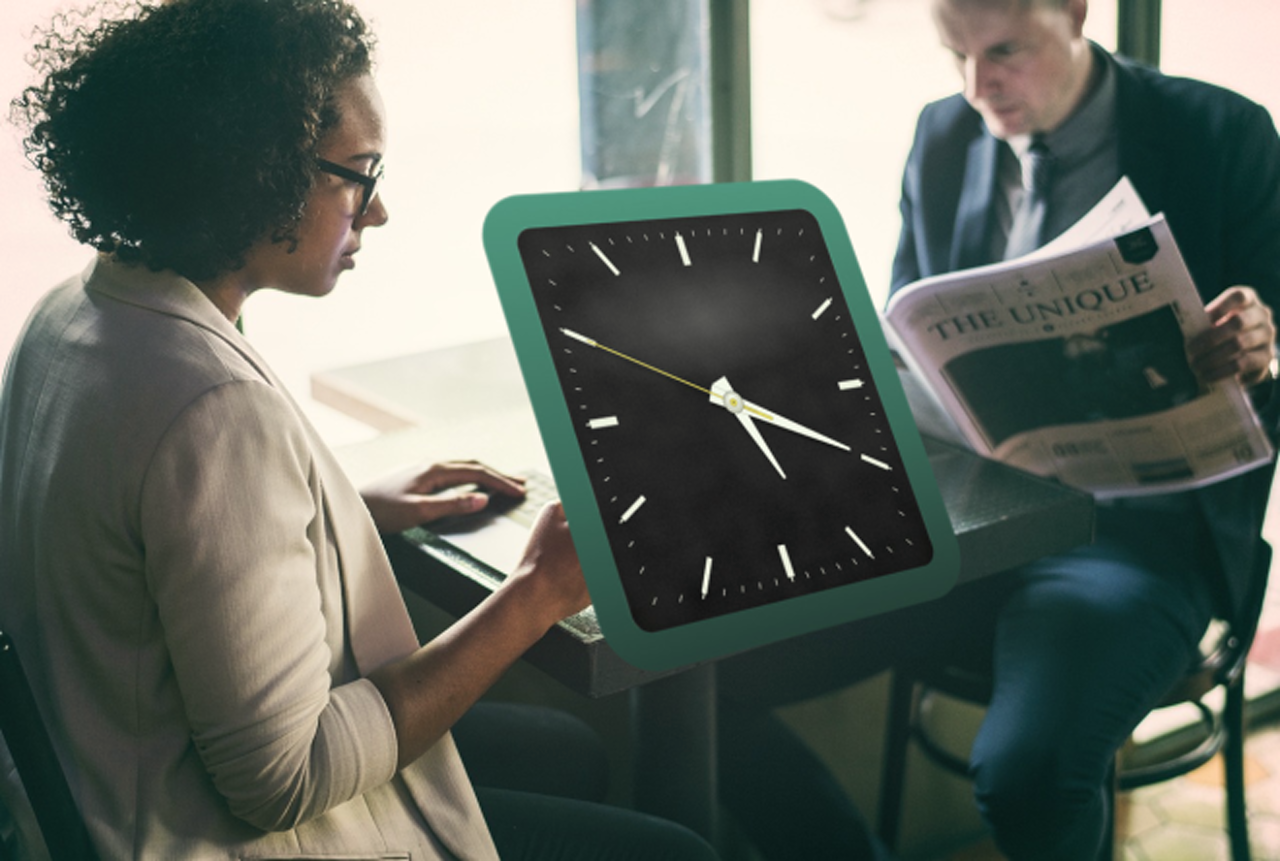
{"hour": 5, "minute": 19, "second": 50}
